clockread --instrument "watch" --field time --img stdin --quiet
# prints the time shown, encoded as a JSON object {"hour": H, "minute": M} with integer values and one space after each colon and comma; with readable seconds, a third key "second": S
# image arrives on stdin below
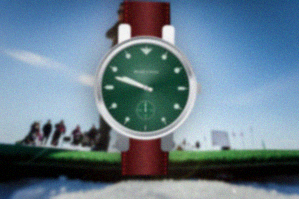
{"hour": 9, "minute": 48}
